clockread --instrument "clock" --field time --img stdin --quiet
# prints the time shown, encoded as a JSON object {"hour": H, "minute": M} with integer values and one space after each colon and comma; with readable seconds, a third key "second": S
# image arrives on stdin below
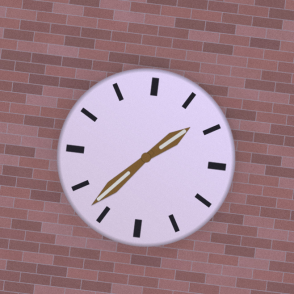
{"hour": 1, "minute": 37}
